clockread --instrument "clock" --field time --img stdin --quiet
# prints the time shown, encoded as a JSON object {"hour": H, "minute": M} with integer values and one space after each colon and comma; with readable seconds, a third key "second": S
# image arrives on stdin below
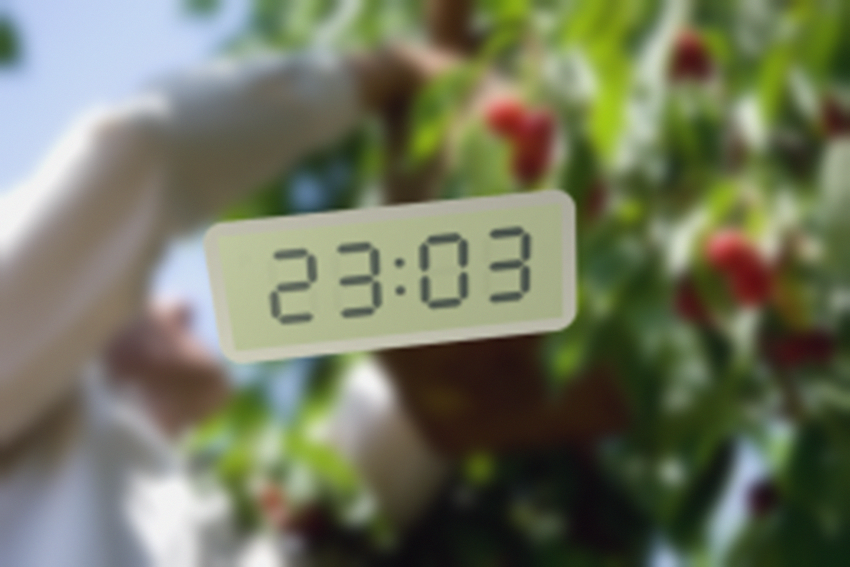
{"hour": 23, "minute": 3}
